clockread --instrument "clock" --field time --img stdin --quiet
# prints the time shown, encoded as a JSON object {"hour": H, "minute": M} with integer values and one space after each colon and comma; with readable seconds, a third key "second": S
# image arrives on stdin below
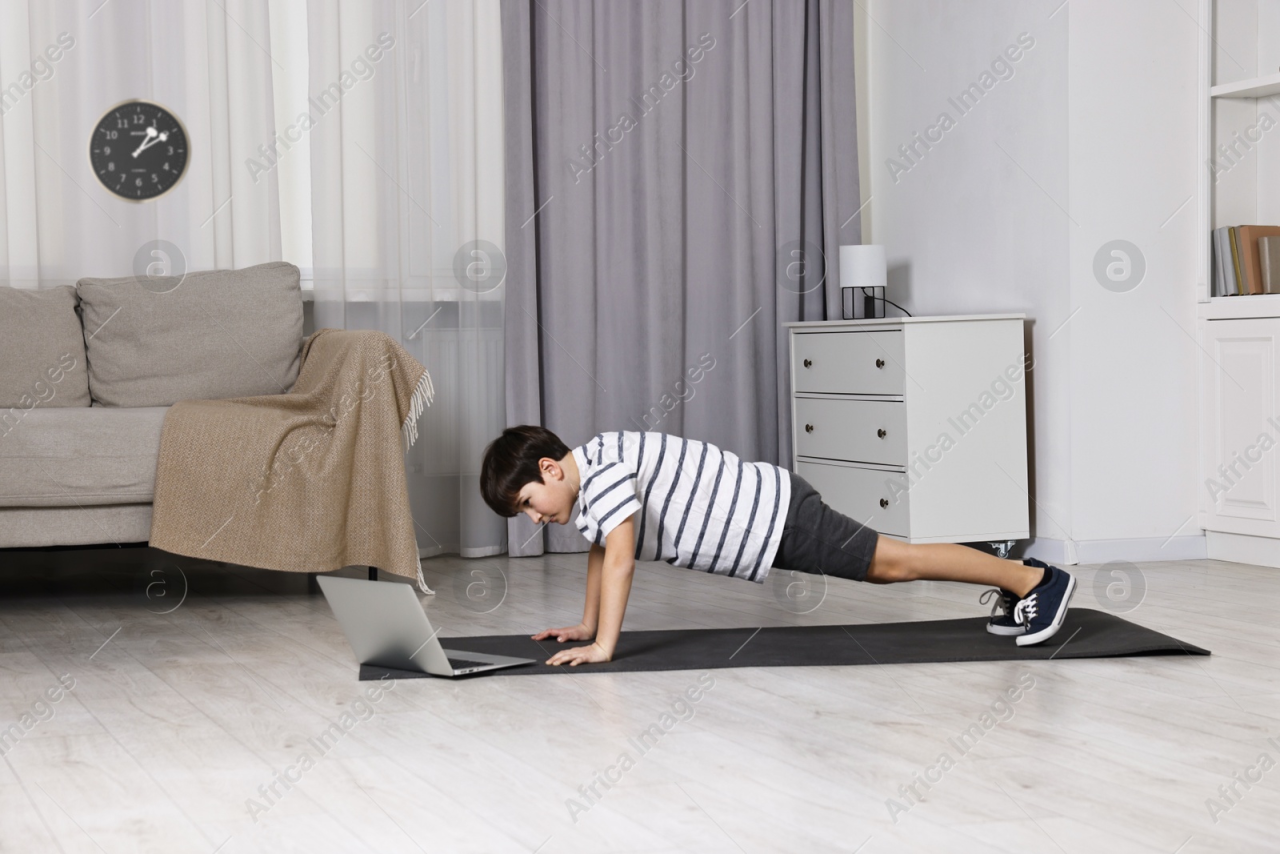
{"hour": 1, "minute": 10}
